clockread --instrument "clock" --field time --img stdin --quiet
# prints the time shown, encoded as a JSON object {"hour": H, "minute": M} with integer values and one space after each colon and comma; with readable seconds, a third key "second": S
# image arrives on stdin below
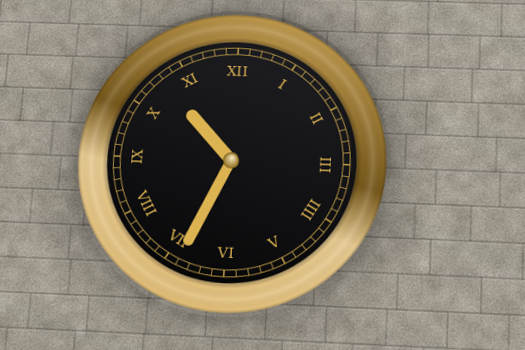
{"hour": 10, "minute": 34}
